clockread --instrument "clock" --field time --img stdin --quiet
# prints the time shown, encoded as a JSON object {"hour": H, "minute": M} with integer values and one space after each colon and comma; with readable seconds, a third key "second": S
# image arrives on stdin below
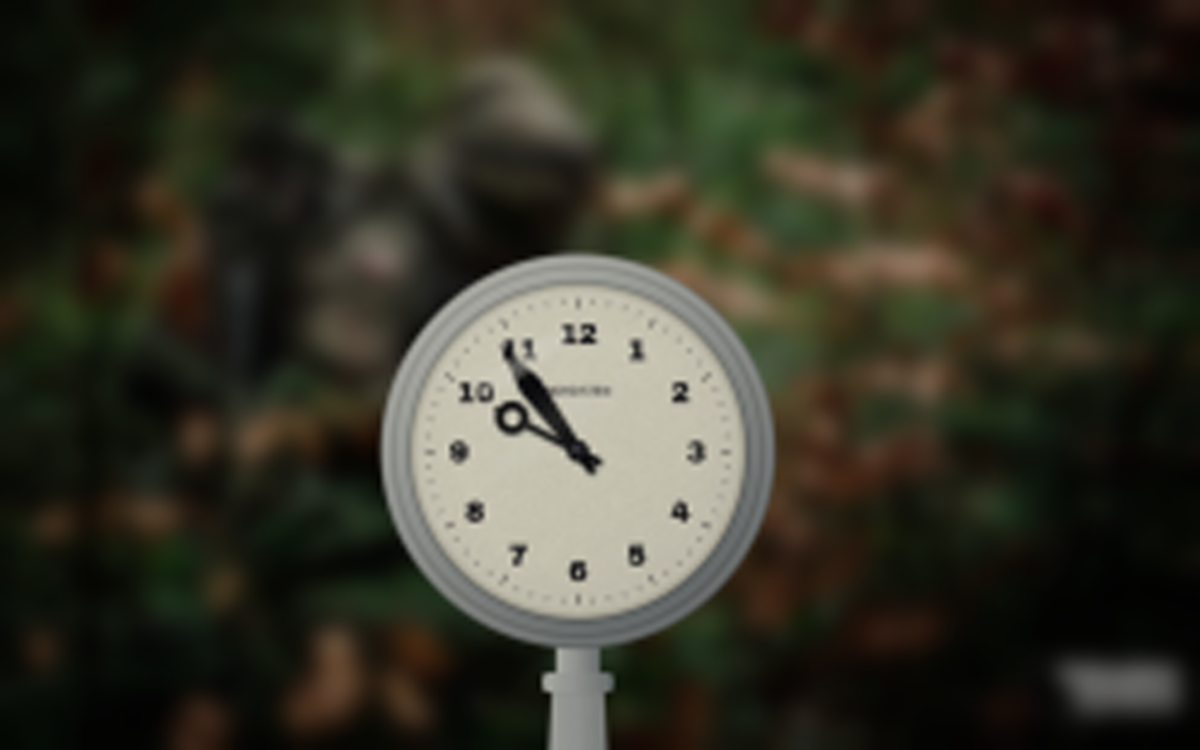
{"hour": 9, "minute": 54}
